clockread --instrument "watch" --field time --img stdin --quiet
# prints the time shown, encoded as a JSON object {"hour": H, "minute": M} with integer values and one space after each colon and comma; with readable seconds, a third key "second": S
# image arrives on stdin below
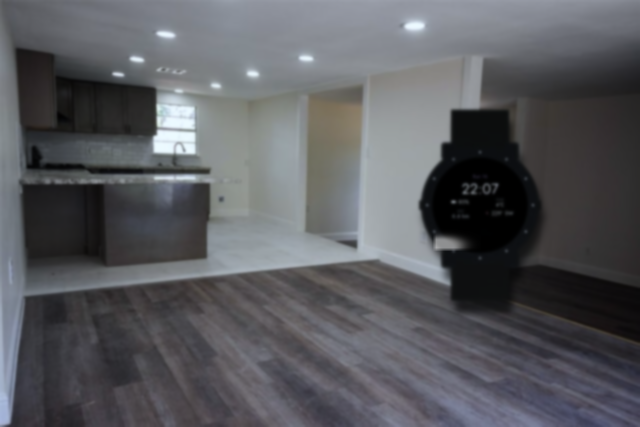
{"hour": 22, "minute": 7}
